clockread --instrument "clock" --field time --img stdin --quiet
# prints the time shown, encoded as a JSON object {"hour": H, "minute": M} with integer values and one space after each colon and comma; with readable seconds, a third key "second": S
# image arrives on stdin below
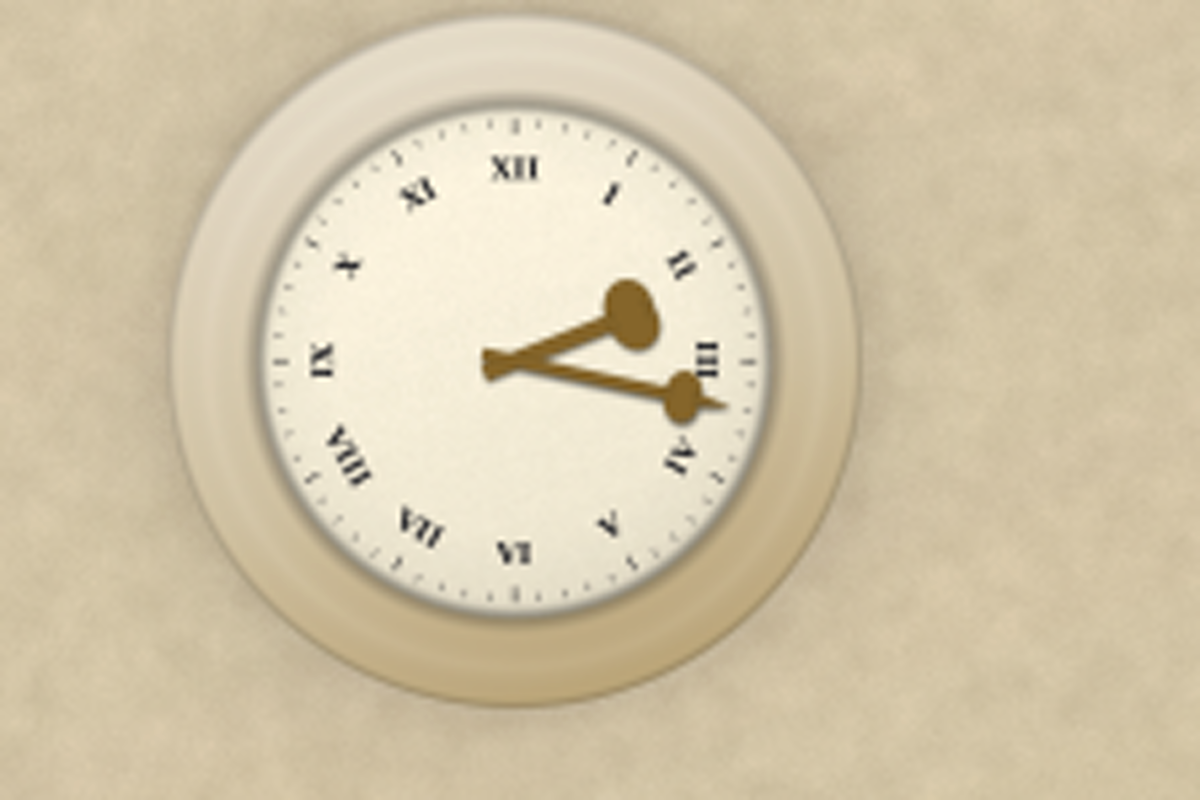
{"hour": 2, "minute": 17}
